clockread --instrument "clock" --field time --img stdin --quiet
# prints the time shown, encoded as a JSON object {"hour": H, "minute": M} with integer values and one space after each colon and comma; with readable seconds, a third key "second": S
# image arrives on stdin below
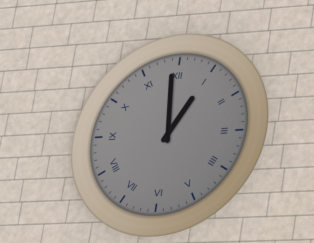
{"hour": 12, "minute": 59}
